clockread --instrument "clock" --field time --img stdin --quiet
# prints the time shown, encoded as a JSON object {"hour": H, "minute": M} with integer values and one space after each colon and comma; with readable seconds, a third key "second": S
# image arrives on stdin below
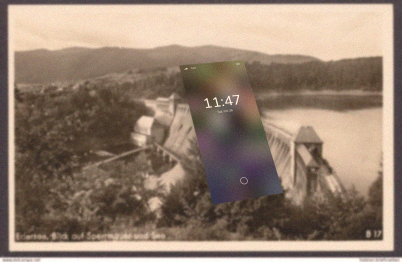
{"hour": 11, "minute": 47}
